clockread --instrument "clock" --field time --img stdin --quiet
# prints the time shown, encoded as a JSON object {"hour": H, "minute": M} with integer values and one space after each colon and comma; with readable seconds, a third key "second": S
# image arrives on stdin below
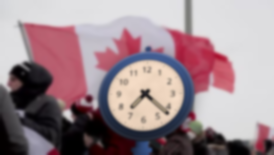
{"hour": 7, "minute": 22}
